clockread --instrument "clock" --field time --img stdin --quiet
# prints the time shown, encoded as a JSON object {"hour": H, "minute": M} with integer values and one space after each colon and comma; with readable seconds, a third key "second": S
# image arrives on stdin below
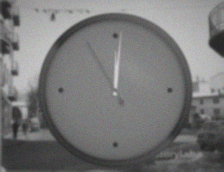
{"hour": 12, "minute": 0, "second": 55}
